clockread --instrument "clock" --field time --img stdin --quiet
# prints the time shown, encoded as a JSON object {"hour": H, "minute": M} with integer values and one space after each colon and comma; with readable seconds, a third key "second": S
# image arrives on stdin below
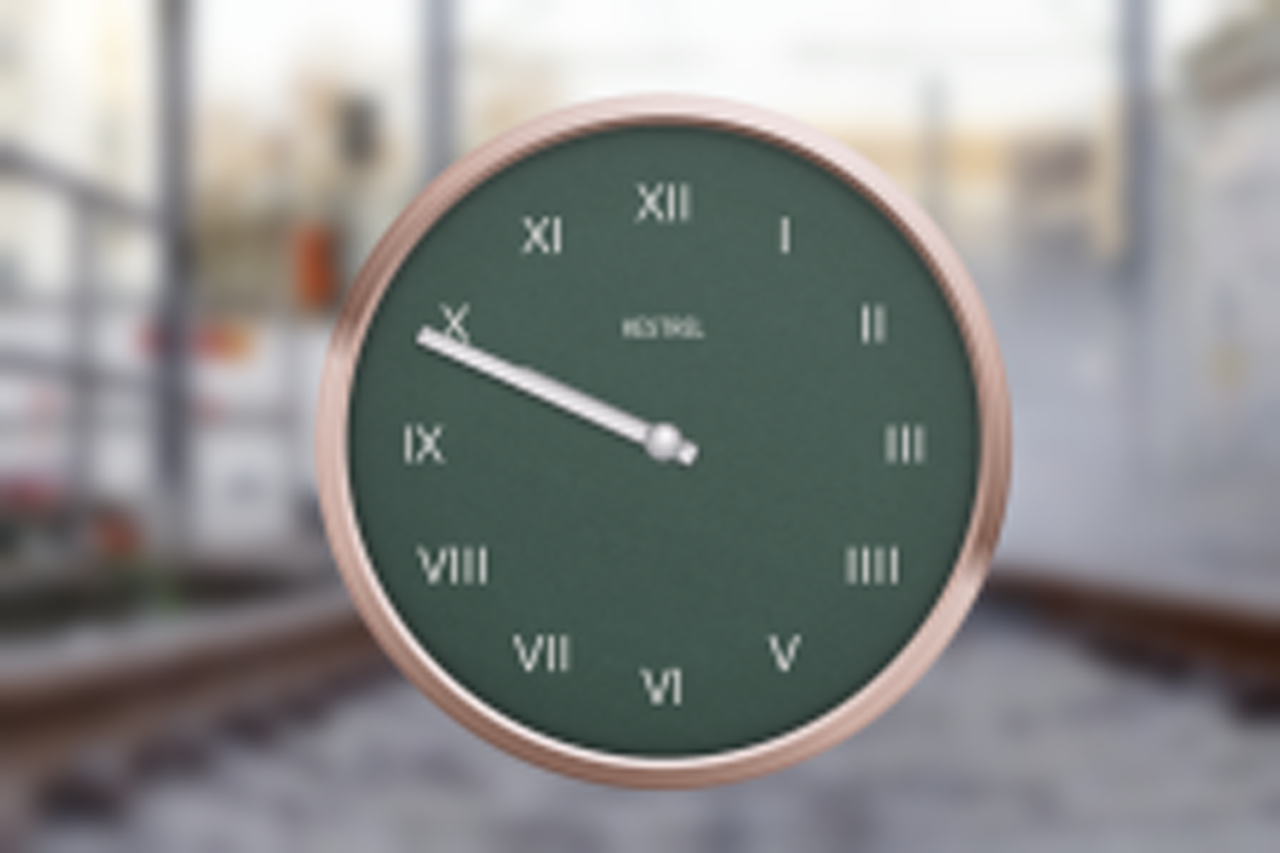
{"hour": 9, "minute": 49}
